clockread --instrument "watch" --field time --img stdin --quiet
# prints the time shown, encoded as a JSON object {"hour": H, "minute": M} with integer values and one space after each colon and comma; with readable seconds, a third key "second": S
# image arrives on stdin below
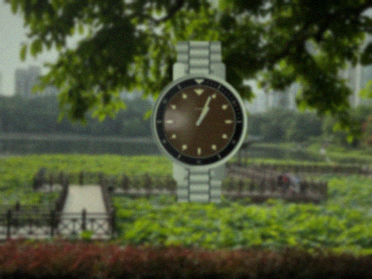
{"hour": 1, "minute": 4}
